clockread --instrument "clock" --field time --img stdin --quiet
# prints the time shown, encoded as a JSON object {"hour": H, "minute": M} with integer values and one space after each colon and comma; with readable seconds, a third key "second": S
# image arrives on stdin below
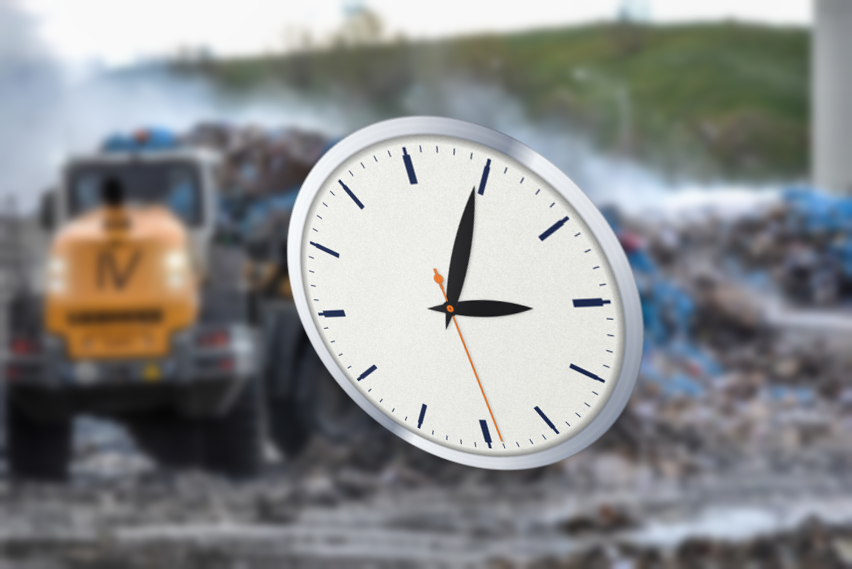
{"hour": 3, "minute": 4, "second": 29}
